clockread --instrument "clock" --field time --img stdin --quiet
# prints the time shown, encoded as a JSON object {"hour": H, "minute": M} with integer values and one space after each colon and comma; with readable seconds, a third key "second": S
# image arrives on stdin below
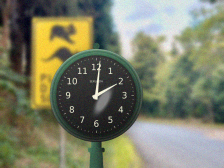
{"hour": 2, "minute": 1}
